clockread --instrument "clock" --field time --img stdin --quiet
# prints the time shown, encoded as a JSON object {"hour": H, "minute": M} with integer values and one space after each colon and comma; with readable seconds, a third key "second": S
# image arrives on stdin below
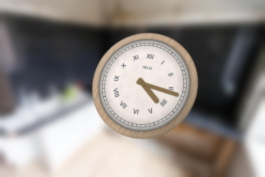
{"hour": 4, "minute": 16}
